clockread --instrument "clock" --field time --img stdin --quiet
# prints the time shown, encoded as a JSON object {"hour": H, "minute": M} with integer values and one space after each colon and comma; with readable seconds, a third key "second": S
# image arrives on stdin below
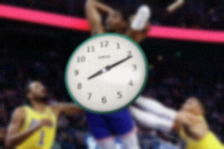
{"hour": 8, "minute": 11}
